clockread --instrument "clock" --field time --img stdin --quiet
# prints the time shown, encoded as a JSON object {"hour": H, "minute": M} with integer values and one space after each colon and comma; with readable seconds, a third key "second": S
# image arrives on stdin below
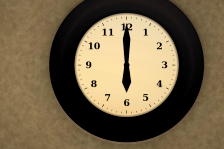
{"hour": 6, "minute": 0}
